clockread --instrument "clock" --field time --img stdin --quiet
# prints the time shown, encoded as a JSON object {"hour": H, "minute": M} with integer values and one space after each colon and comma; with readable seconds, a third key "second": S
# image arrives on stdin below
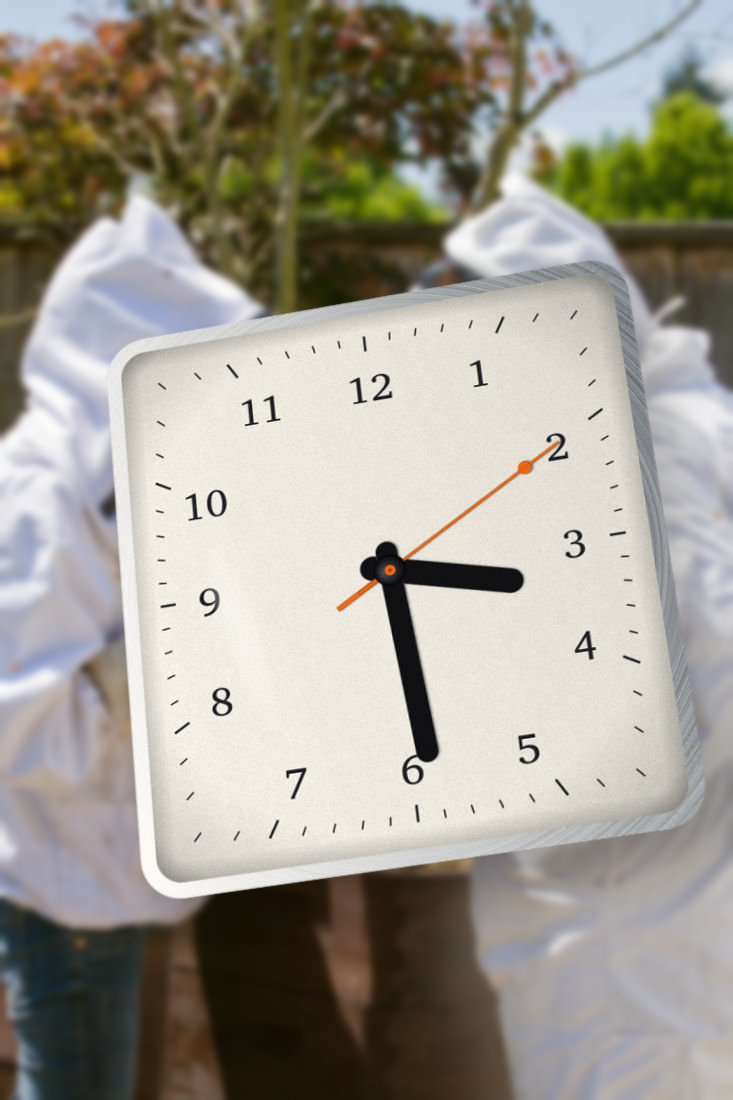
{"hour": 3, "minute": 29, "second": 10}
